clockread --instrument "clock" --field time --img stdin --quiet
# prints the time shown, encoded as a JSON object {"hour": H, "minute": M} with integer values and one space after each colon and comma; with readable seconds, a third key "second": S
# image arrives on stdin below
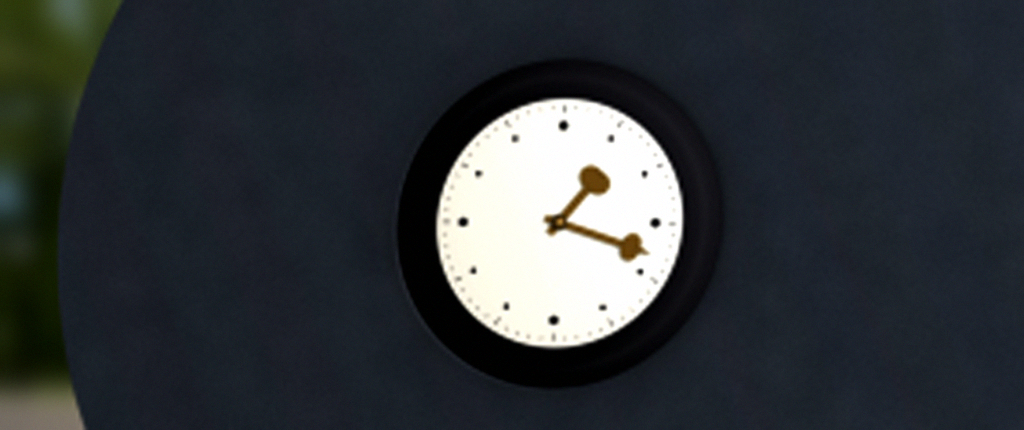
{"hour": 1, "minute": 18}
